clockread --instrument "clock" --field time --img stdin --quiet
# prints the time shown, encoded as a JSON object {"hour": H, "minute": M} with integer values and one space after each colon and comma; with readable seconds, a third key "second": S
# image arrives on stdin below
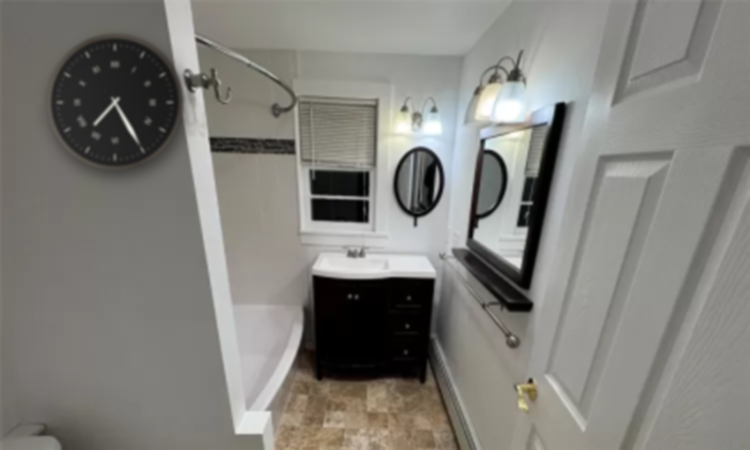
{"hour": 7, "minute": 25}
